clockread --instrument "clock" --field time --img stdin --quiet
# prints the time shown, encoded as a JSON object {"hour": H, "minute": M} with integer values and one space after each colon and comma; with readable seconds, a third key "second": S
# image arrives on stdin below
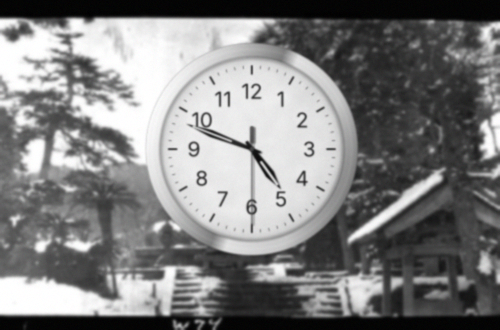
{"hour": 4, "minute": 48, "second": 30}
